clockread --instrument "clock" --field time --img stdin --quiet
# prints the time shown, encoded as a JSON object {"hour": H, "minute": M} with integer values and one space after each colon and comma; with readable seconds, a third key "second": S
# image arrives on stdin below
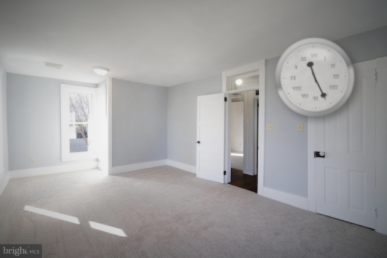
{"hour": 11, "minute": 26}
